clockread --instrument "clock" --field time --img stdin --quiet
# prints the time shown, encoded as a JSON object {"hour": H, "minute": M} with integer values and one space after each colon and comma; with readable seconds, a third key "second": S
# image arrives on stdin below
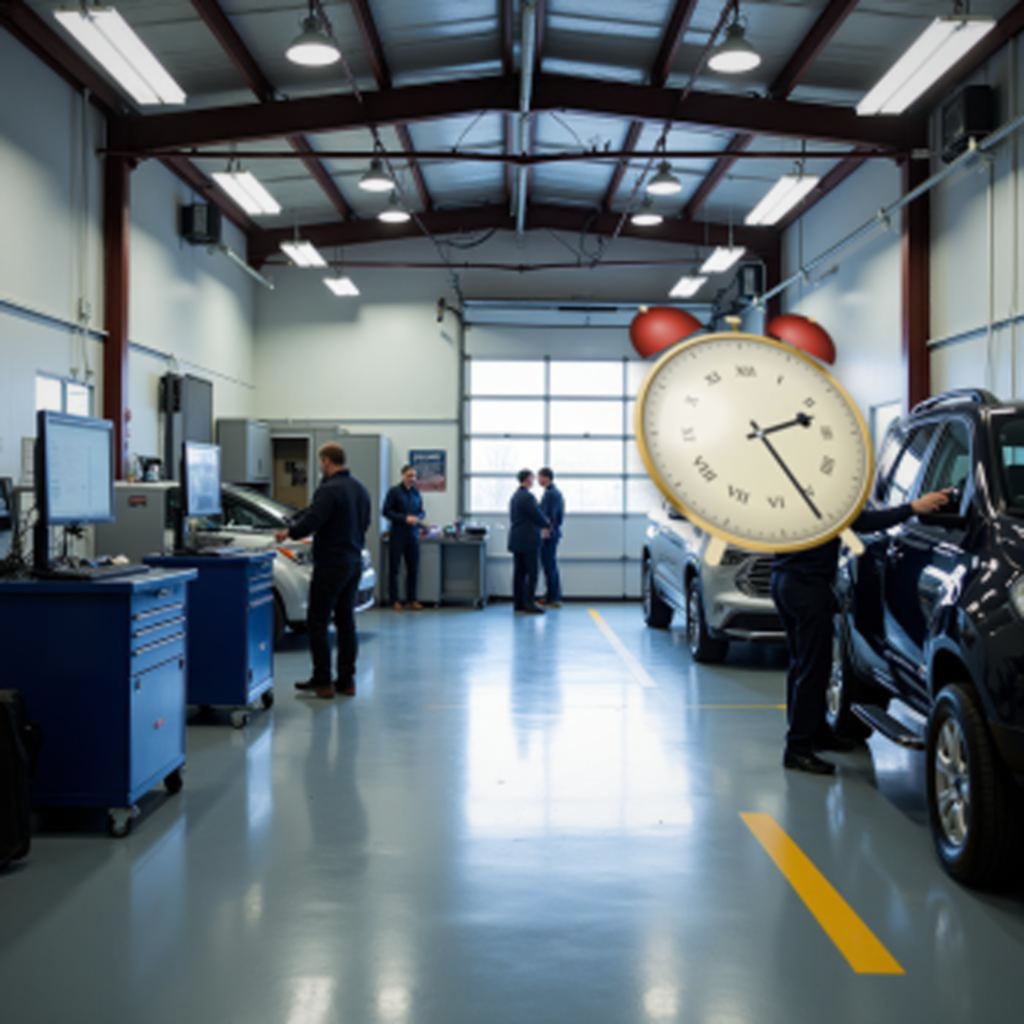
{"hour": 2, "minute": 26}
